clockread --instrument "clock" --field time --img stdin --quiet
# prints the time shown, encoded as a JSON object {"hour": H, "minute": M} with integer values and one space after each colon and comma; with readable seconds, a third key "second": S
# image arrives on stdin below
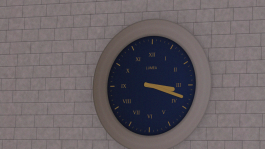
{"hour": 3, "minute": 18}
